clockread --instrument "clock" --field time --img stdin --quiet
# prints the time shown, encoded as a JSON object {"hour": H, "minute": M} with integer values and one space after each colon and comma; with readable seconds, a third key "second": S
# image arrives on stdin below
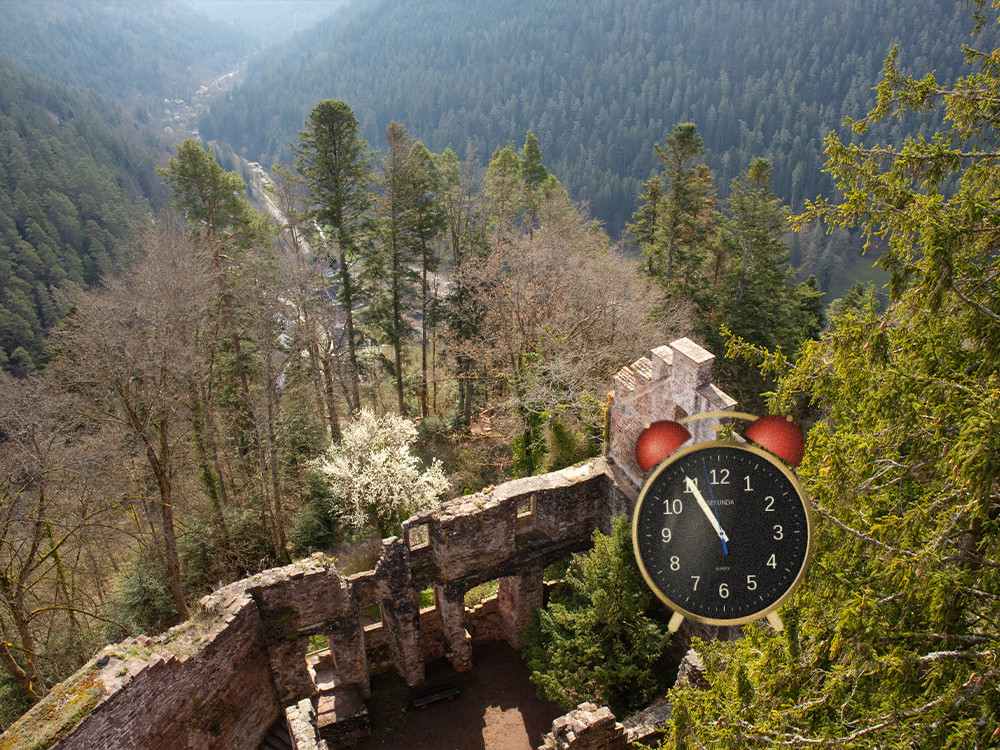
{"hour": 10, "minute": 54, "second": 58}
